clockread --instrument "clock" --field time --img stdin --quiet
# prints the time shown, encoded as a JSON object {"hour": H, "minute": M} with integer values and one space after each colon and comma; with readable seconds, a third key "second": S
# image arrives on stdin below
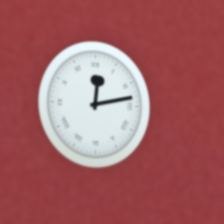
{"hour": 12, "minute": 13}
